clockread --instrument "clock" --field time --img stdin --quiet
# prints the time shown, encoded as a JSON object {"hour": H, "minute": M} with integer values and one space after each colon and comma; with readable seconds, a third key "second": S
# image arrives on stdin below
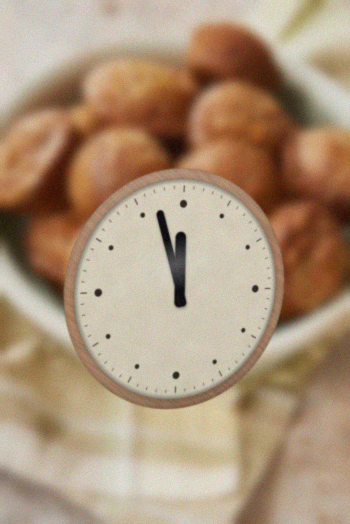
{"hour": 11, "minute": 57}
